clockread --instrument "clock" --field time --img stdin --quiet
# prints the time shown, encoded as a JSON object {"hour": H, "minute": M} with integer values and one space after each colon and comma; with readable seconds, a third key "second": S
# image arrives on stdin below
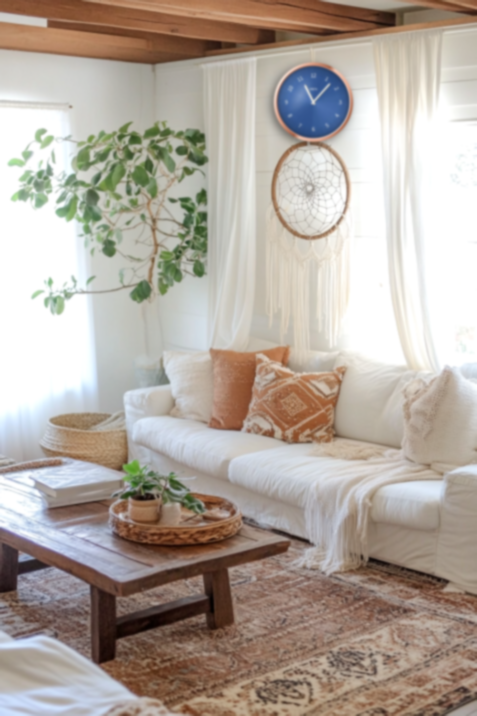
{"hour": 11, "minute": 7}
